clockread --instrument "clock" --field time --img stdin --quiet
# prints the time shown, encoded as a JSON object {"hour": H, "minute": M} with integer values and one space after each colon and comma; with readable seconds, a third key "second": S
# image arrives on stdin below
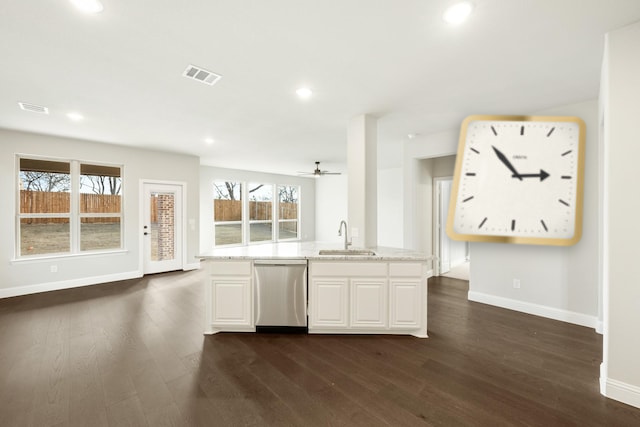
{"hour": 2, "minute": 53}
